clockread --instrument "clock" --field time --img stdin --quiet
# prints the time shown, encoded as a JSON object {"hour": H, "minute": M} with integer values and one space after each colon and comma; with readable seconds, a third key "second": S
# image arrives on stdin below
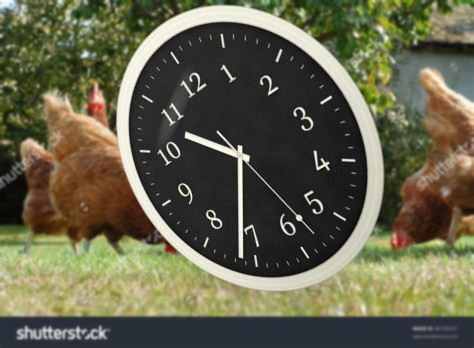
{"hour": 10, "minute": 36, "second": 28}
